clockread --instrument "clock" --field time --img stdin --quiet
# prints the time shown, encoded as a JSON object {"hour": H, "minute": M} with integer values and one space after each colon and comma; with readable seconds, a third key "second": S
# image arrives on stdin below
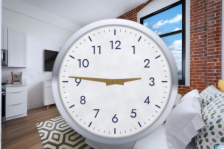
{"hour": 2, "minute": 46}
